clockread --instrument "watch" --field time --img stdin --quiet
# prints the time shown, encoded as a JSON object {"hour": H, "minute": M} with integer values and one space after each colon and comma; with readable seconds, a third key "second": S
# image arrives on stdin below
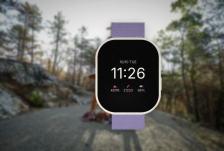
{"hour": 11, "minute": 26}
